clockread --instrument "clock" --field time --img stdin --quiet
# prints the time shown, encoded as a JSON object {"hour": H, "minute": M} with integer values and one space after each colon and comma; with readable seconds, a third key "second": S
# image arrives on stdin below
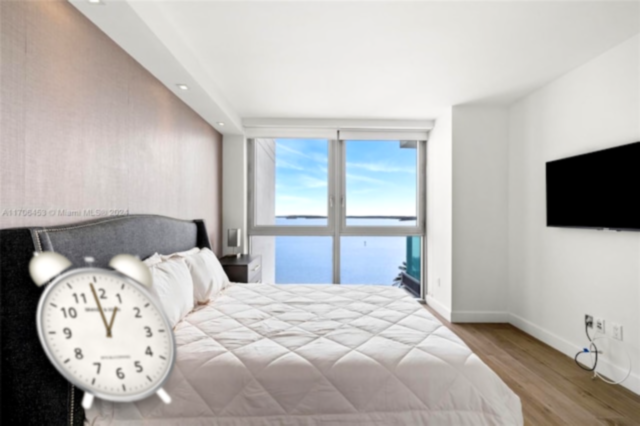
{"hour": 12, "minute": 59}
